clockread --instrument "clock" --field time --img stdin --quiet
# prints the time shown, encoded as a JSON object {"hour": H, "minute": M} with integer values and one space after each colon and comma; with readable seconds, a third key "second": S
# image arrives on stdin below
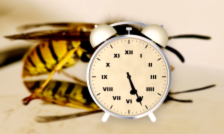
{"hour": 5, "minute": 26}
